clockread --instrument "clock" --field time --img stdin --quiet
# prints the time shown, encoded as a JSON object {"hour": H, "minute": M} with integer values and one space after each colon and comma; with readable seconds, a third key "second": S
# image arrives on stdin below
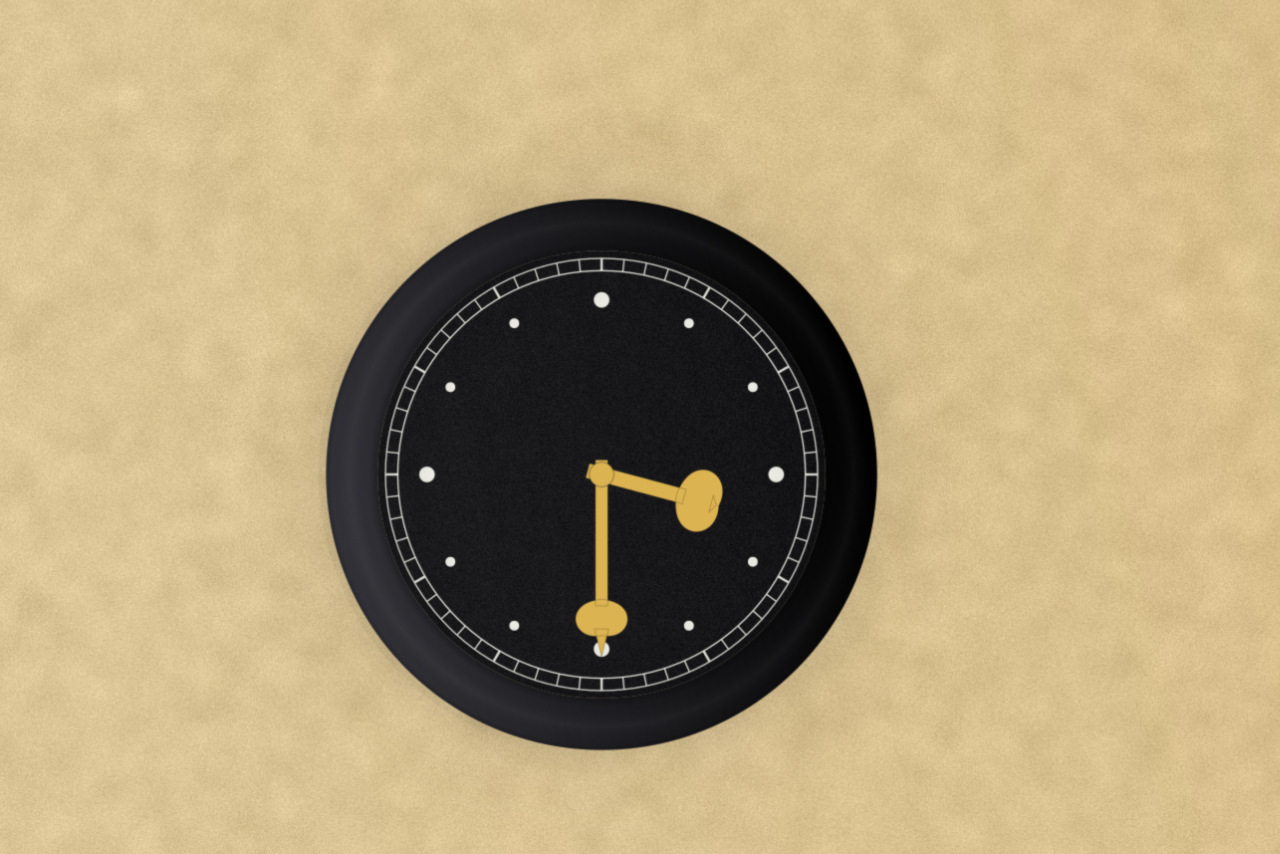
{"hour": 3, "minute": 30}
